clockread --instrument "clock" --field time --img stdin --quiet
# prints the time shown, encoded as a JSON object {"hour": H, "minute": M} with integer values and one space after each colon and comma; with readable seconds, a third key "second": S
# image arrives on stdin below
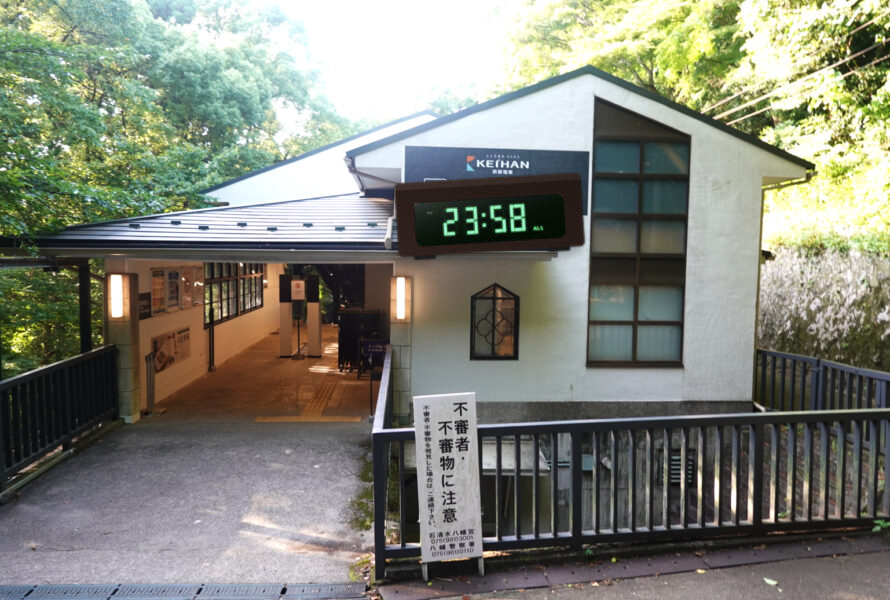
{"hour": 23, "minute": 58}
